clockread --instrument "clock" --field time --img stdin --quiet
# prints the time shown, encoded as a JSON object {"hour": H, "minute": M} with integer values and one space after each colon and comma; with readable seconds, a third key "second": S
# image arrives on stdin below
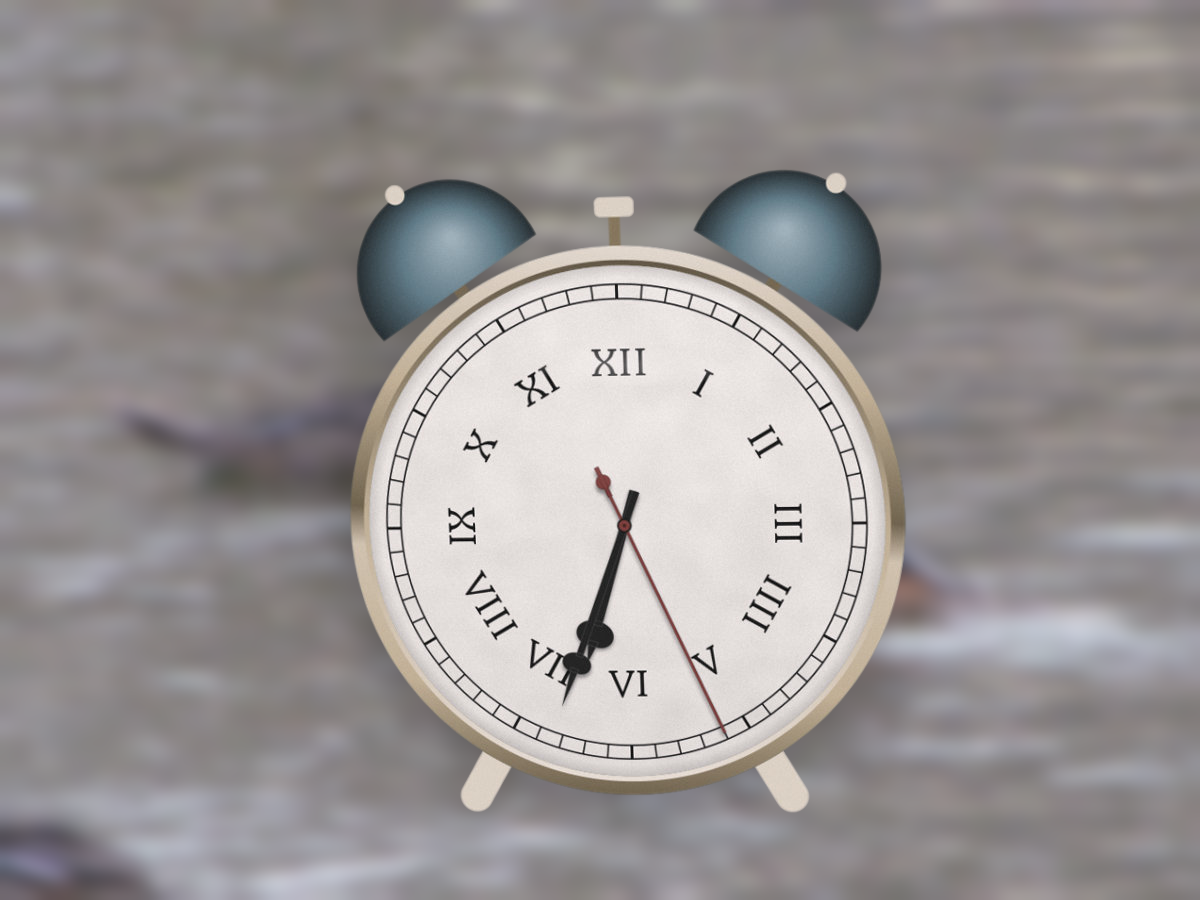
{"hour": 6, "minute": 33, "second": 26}
